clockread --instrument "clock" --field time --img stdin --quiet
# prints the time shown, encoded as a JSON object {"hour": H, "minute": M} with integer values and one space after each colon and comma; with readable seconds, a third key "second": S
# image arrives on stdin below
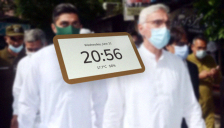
{"hour": 20, "minute": 56}
